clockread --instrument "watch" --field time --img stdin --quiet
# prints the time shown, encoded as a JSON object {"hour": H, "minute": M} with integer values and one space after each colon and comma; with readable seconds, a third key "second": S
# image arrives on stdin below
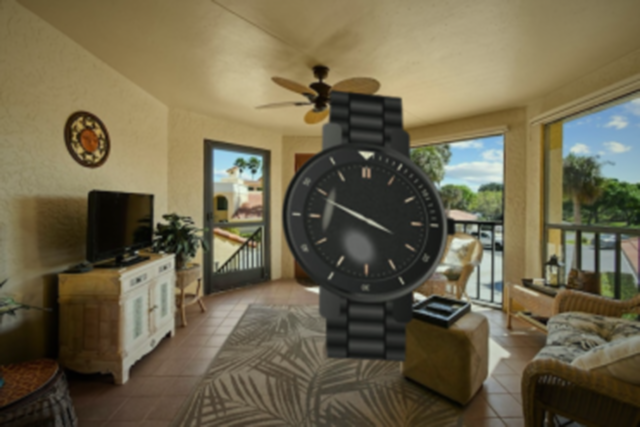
{"hour": 3, "minute": 49}
